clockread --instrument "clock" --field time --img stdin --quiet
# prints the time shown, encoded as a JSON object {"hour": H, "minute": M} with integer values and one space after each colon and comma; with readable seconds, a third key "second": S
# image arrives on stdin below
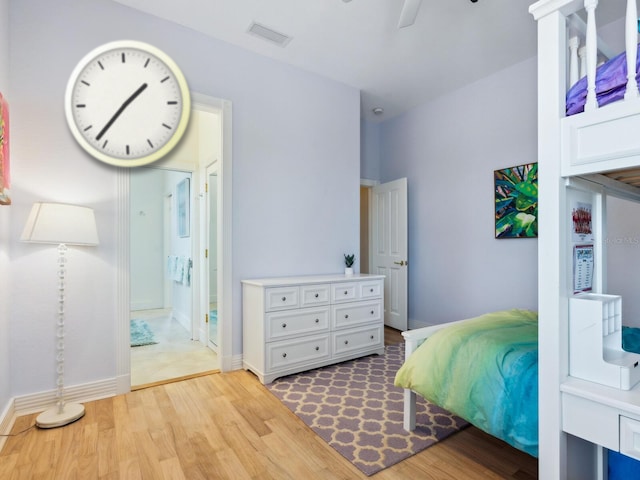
{"hour": 1, "minute": 37}
